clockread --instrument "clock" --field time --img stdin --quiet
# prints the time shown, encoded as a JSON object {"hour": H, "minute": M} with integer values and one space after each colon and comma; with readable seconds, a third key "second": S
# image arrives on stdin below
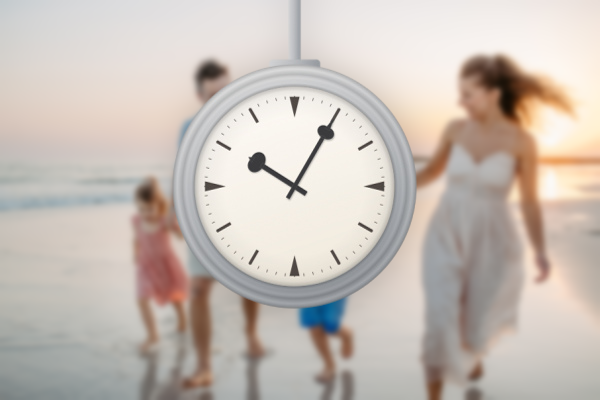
{"hour": 10, "minute": 5}
